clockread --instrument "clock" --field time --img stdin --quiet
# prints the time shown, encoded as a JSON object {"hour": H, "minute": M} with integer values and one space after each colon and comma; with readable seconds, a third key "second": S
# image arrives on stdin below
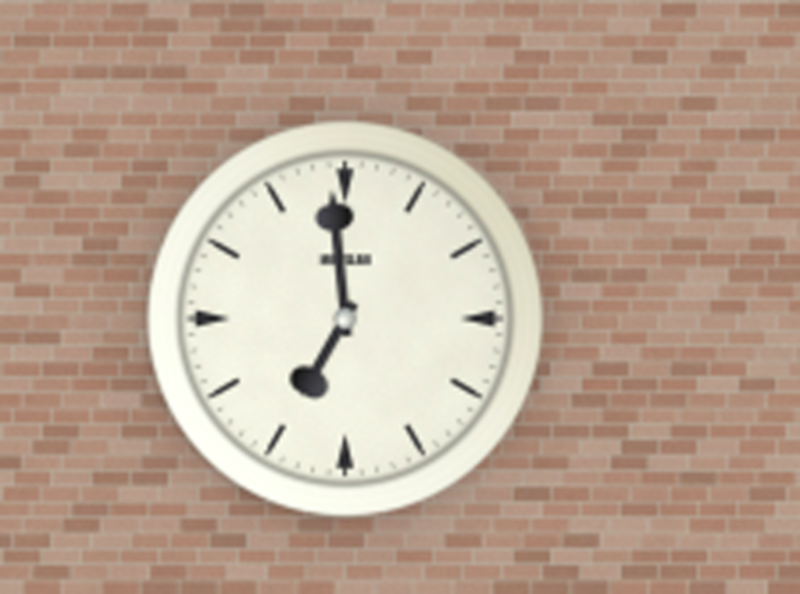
{"hour": 6, "minute": 59}
